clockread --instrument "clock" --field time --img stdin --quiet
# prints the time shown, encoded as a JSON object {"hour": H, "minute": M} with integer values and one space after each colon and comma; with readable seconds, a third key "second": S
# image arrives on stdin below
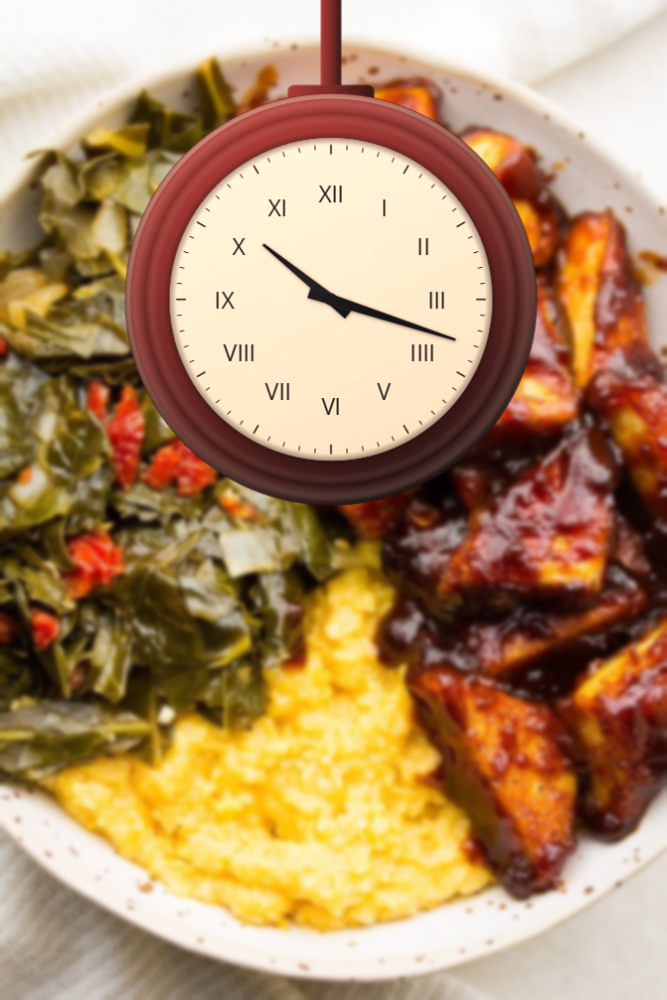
{"hour": 10, "minute": 18}
